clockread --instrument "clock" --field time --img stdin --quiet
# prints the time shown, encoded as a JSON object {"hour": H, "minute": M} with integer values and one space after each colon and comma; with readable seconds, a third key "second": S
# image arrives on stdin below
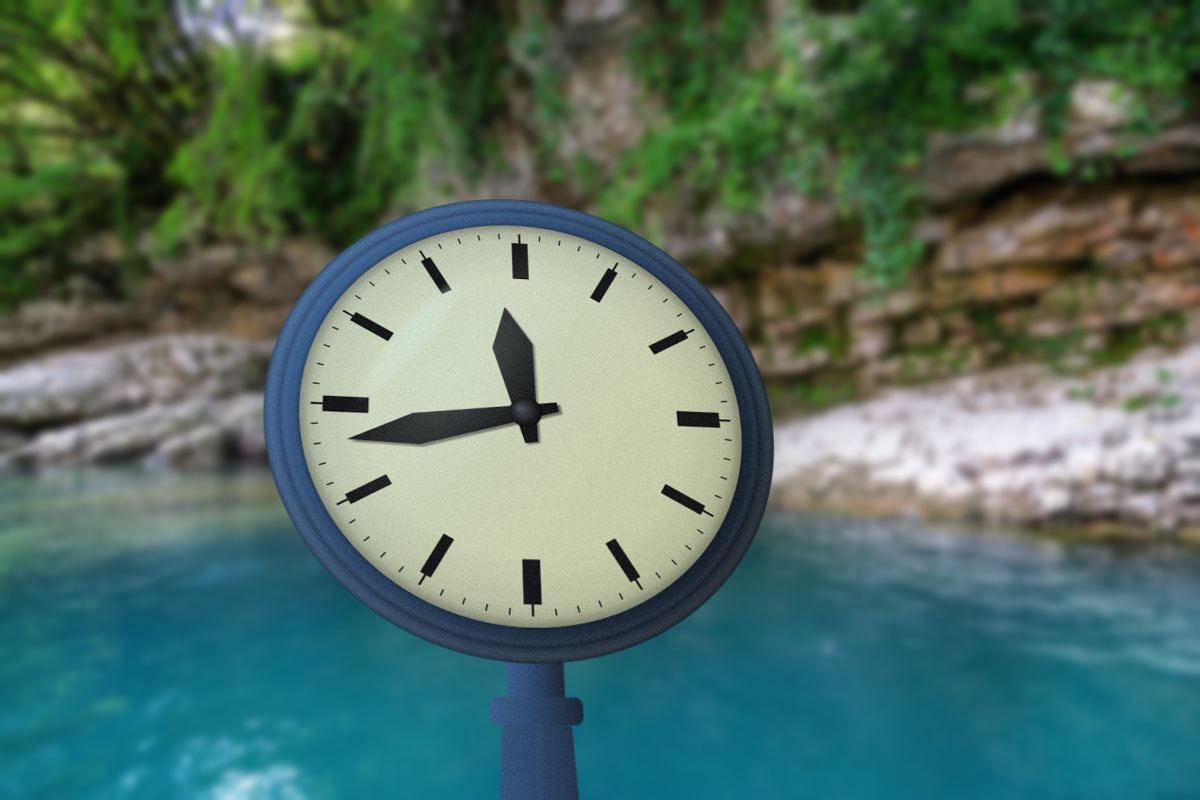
{"hour": 11, "minute": 43}
